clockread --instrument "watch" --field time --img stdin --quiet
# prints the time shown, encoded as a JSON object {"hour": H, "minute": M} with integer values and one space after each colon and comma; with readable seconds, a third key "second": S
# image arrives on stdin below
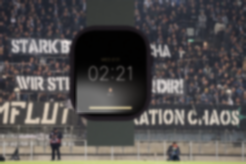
{"hour": 2, "minute": 21}
